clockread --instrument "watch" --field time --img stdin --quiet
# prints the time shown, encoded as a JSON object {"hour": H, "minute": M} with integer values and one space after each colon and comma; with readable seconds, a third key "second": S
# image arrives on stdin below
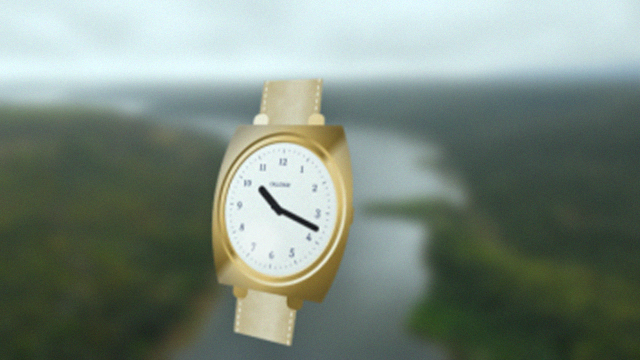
{"hour": 10, "minute": 18}
